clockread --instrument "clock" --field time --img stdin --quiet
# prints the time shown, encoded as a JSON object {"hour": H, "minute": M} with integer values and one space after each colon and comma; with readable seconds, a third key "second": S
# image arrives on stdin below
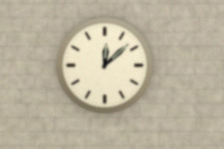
{"hour": 12, "minute": 8}
